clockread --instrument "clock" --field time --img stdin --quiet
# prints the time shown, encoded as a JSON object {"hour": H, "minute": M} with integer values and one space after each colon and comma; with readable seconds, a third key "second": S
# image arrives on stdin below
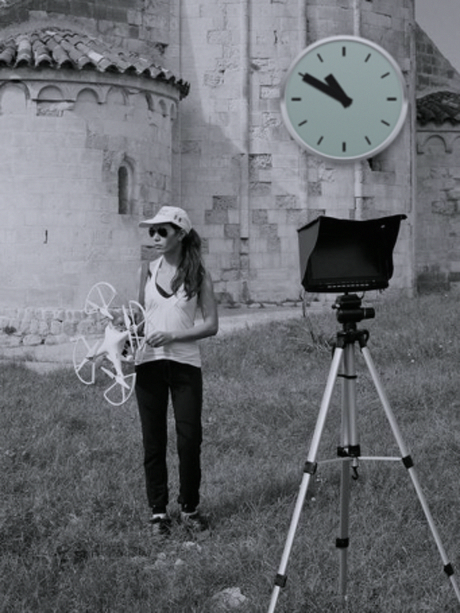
{"hour": 10, "minute": 50}
